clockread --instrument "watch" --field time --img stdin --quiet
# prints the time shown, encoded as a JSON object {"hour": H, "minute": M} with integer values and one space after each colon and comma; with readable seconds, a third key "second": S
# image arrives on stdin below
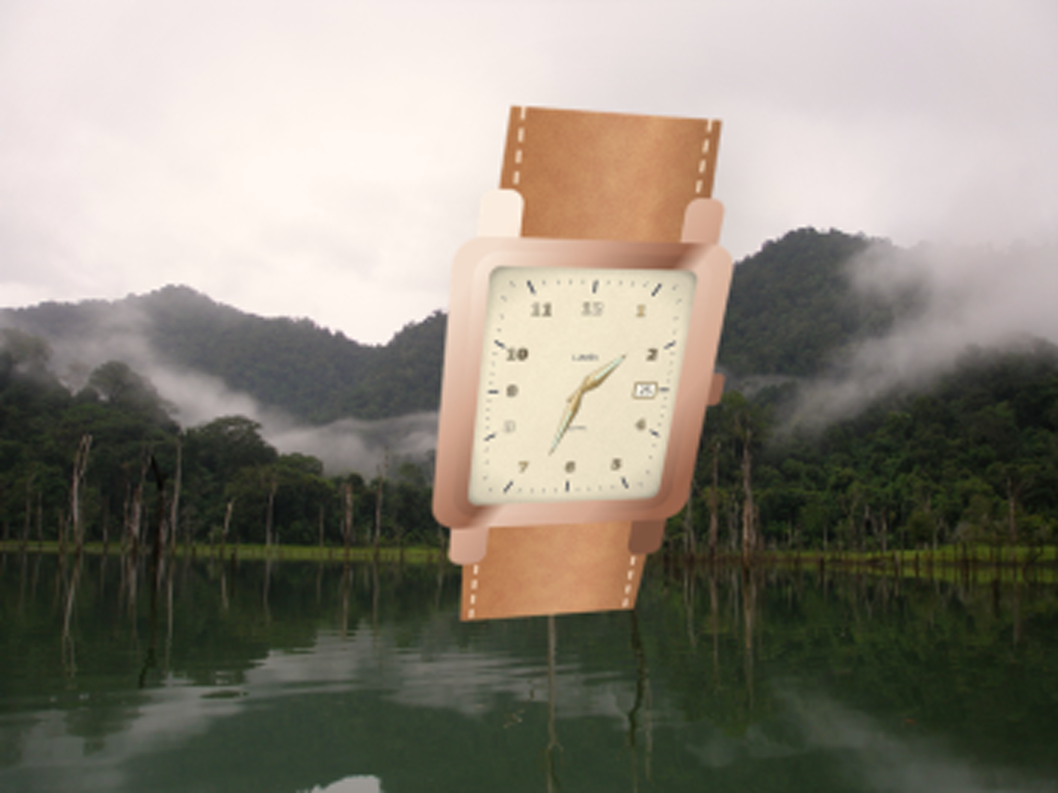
{"hour": 1, "minute": 33}
